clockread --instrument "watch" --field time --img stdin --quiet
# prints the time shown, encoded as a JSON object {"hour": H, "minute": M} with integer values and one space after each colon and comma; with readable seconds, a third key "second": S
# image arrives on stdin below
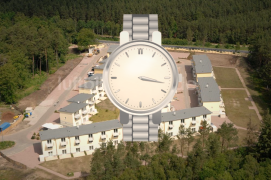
{"hour": 3, "minute": 17}
